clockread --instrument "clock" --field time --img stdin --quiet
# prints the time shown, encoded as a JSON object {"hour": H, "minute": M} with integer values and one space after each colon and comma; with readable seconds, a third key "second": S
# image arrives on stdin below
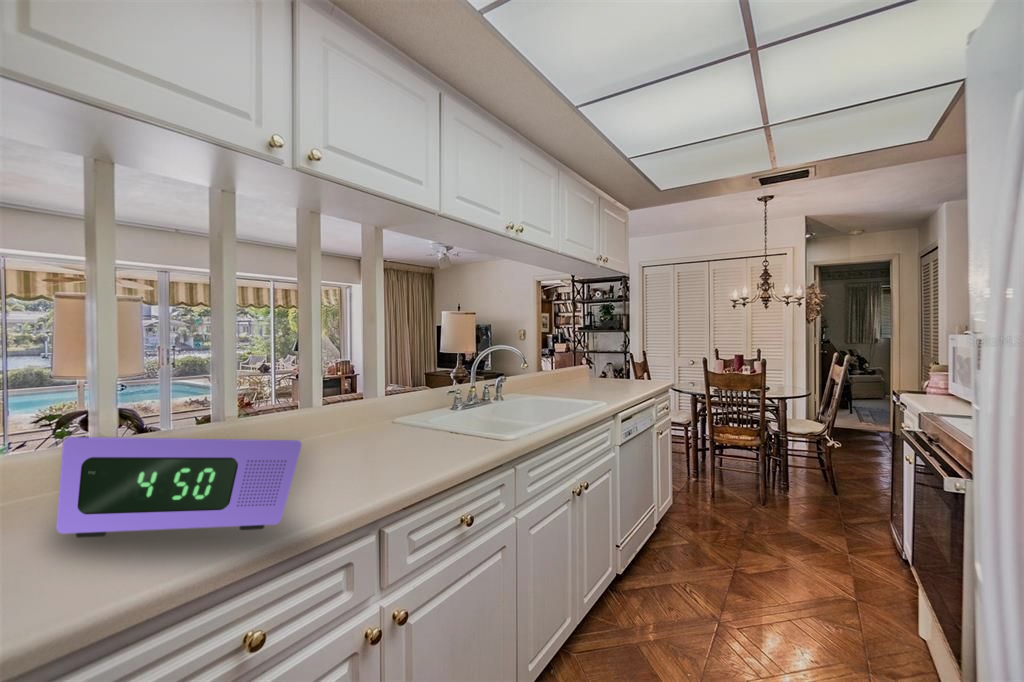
{"hour": 4, "minute": 50}
